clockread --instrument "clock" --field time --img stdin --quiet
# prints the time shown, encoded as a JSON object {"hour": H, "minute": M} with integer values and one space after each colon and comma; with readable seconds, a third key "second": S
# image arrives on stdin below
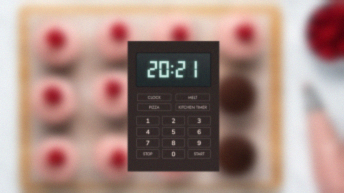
{"hour": 20, "minute": 21}
